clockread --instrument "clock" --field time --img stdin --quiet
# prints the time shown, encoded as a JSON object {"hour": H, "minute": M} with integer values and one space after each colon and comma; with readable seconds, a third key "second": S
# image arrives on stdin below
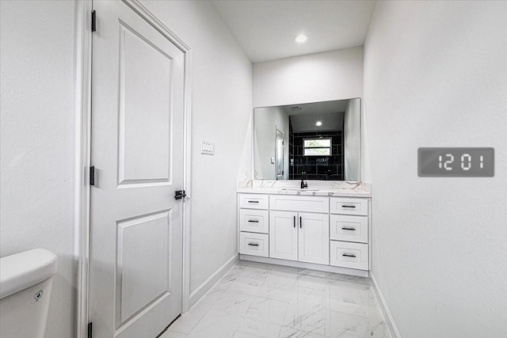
{"hour": 12, "minute": 1}
